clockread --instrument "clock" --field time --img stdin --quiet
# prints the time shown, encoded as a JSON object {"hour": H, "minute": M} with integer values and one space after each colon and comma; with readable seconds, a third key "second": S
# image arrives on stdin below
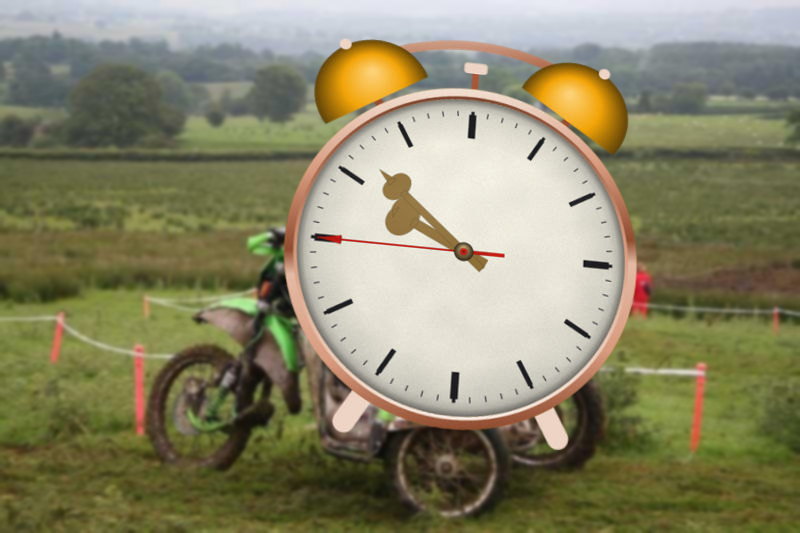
{"hour": 9, "minute": 51, "second": 45}
